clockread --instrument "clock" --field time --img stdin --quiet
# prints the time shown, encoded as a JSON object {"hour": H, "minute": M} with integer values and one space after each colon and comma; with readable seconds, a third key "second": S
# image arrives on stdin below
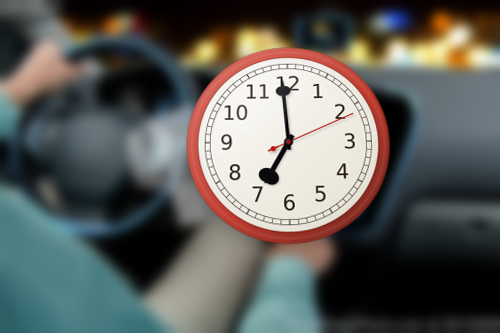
{"hour": 6, "minute": 59, "second": 11}
